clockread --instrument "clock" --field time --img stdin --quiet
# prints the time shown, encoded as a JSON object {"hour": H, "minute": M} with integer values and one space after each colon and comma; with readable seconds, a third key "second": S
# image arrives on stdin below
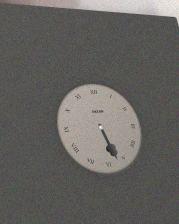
{"hour": 5, "minute": 27}
